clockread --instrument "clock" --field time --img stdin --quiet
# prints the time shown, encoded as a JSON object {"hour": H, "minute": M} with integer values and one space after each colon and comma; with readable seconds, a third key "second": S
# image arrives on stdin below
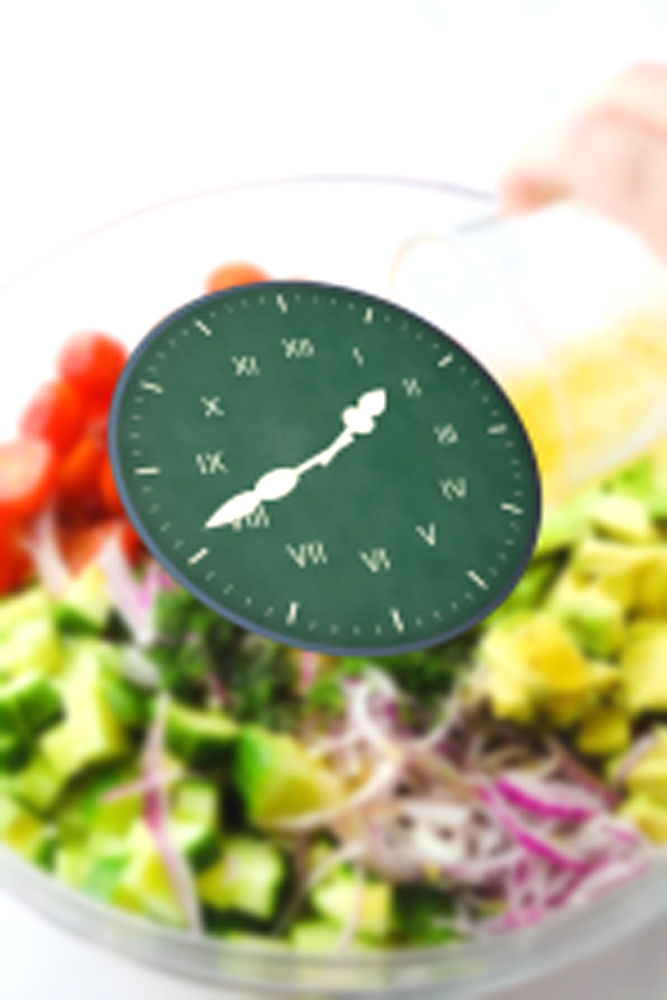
{"hour": 1, "minute": 41}
